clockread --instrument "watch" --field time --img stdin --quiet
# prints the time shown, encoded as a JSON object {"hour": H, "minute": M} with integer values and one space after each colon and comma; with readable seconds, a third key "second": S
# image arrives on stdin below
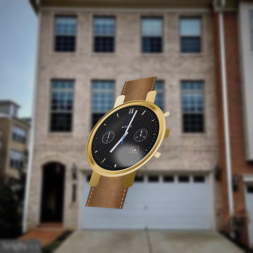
{"hour": 7, "minute": 2}
